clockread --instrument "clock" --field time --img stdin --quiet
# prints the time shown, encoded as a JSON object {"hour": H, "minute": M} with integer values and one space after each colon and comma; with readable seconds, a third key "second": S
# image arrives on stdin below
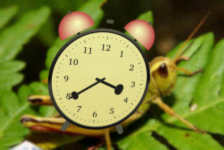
{"hour": 3, "minute": 39}
